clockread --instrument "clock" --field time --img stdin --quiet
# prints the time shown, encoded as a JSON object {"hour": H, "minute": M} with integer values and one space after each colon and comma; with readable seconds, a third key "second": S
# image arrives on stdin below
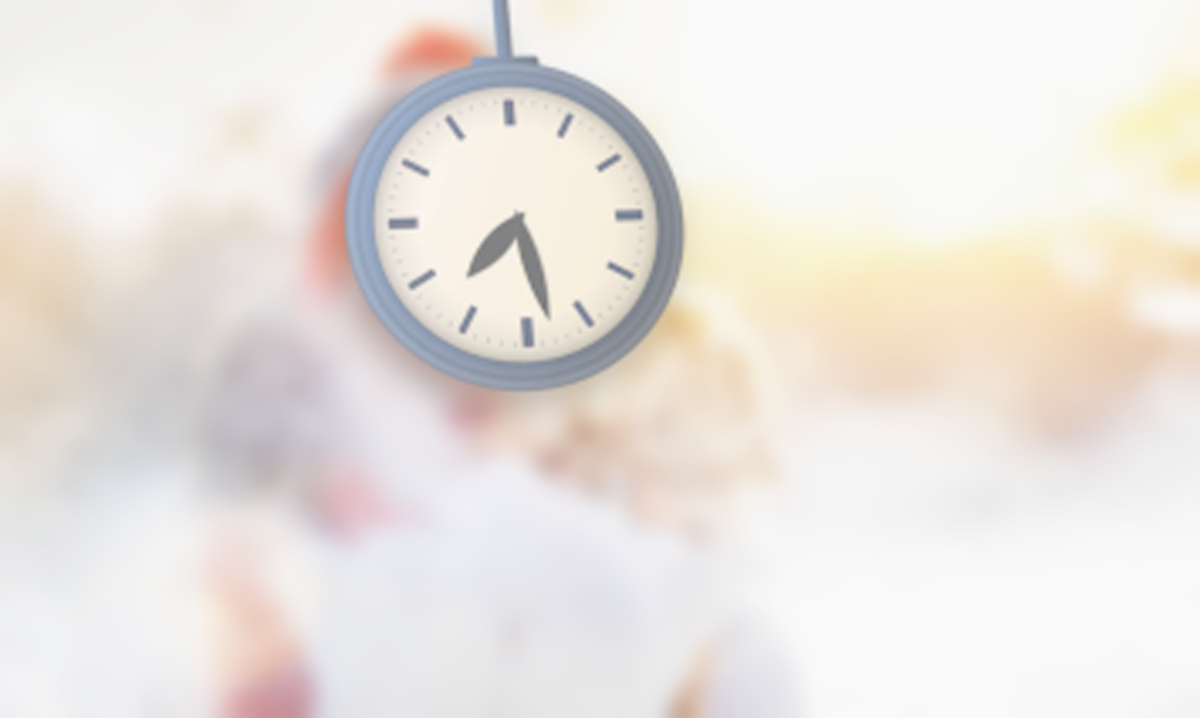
{"hour": 7, "minute": 28}
